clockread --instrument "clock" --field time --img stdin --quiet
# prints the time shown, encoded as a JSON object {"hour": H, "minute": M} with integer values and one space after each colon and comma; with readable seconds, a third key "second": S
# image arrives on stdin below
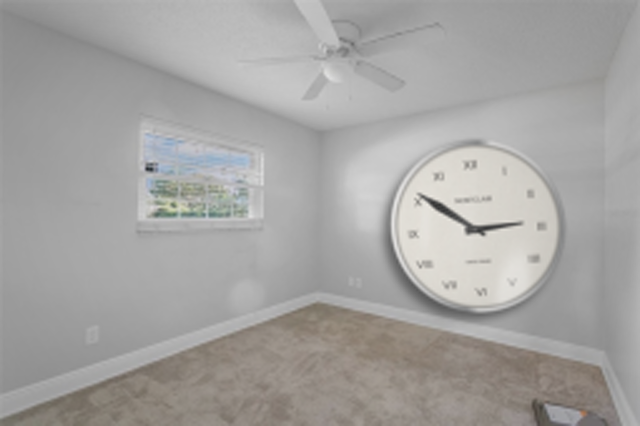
{"hour": 2, "minute": 51}
